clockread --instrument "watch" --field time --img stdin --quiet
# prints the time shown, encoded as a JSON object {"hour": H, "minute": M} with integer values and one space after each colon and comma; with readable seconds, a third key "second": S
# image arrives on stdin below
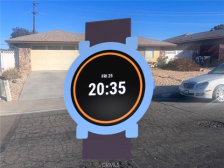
{"hour": 20, "minute": 35}
